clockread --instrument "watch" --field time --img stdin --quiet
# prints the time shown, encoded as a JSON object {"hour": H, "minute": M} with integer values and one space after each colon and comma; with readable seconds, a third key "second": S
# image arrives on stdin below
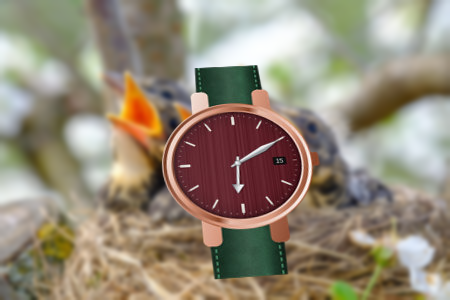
{"hour": 6, "minute": 10}
